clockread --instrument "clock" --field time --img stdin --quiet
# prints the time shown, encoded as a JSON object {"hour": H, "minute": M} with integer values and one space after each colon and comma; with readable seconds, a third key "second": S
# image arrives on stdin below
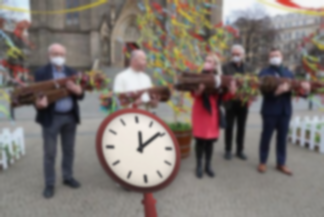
{"hour": 12, "minute": 9}
